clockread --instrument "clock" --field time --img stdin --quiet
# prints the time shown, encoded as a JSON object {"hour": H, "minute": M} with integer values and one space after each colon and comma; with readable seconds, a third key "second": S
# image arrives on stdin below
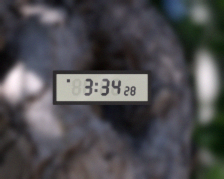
{"hour": 3, "minute": 34, "second": 28}
